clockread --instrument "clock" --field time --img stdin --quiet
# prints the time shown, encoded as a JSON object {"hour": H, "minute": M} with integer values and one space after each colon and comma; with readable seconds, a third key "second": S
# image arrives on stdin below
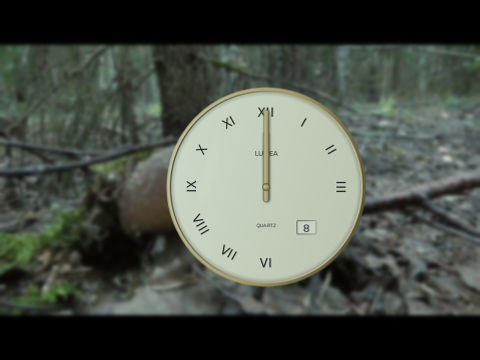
{"hour": 12, "minute": 0}
